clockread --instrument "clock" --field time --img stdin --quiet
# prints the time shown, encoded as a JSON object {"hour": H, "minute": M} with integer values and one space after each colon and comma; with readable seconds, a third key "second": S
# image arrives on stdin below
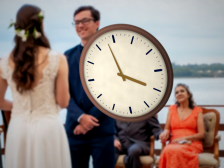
{"hour": 3, "minute": 58}
